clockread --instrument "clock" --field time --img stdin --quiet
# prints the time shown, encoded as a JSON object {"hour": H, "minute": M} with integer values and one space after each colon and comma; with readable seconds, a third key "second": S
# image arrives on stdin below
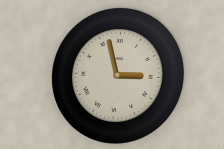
{"hour": 2, "minute": 57}
